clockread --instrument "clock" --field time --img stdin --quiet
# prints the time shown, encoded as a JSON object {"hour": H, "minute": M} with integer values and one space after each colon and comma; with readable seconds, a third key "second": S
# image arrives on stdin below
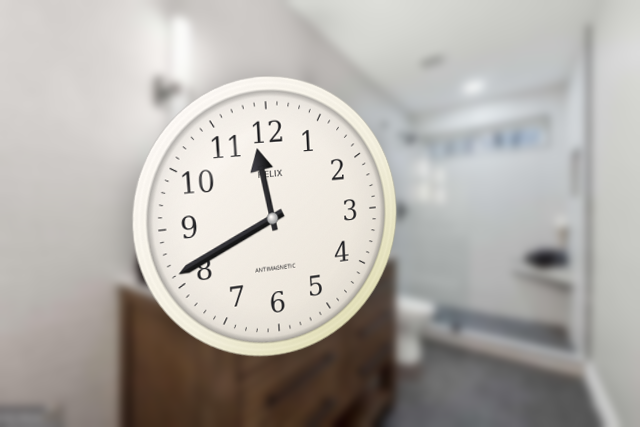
{"hour": 11, "minute": 41}
